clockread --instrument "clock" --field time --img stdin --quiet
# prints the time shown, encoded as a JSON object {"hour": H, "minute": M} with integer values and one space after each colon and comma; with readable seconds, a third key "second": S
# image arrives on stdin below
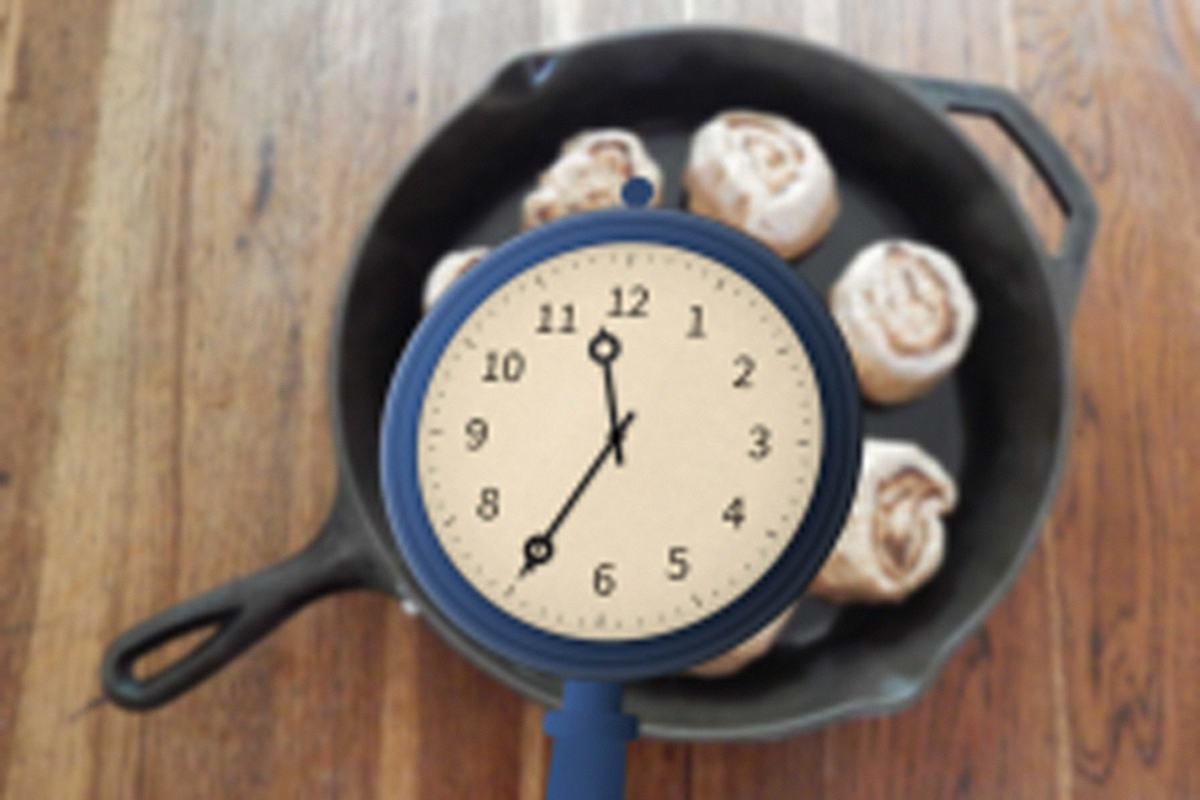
{"hour": 11, "minute": 35}
